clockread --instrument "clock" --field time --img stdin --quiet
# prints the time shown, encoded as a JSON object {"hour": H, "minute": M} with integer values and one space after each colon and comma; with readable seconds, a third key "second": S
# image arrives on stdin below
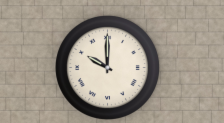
{"hour": 10, "minute": 0}
